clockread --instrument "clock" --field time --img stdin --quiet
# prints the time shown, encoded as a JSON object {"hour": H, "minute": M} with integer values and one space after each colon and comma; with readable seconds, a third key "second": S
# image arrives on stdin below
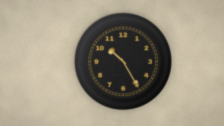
{"hour": 10, "minute": 25}
